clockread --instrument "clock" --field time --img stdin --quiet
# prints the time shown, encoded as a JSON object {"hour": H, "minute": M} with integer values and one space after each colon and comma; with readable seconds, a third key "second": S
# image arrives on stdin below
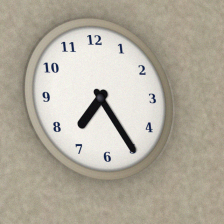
{"hour": 7, "minute": 25}
